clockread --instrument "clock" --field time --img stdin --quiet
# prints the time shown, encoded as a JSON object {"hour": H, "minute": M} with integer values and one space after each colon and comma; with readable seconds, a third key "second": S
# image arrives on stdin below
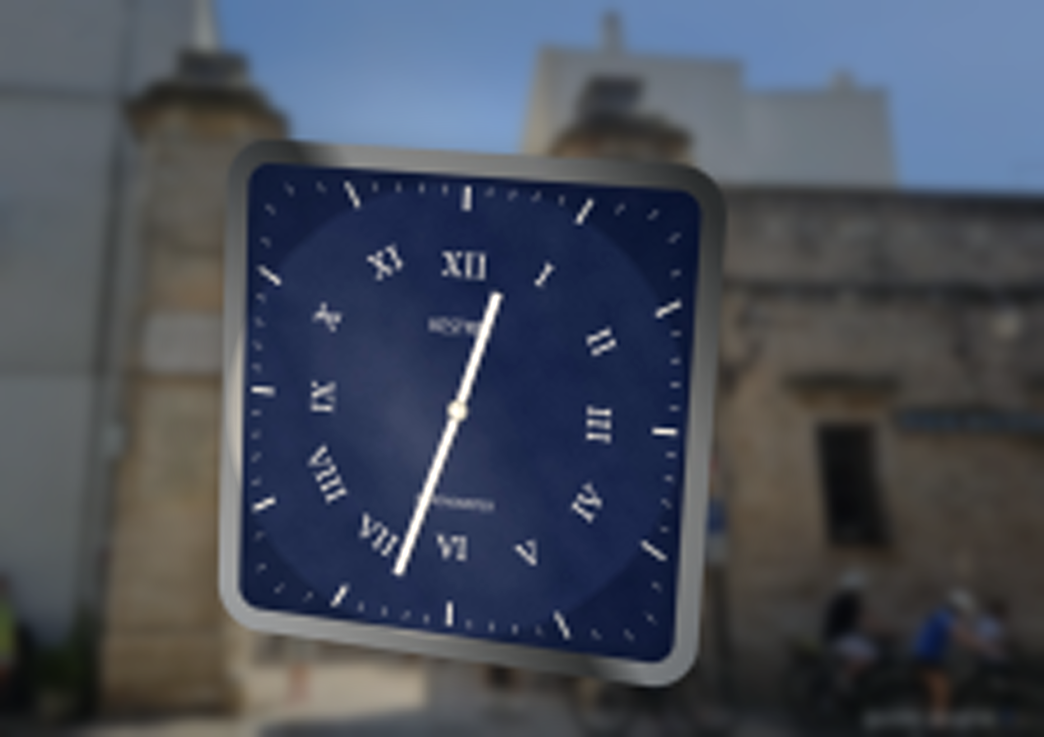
{"hour": 12, "minute": 33}
